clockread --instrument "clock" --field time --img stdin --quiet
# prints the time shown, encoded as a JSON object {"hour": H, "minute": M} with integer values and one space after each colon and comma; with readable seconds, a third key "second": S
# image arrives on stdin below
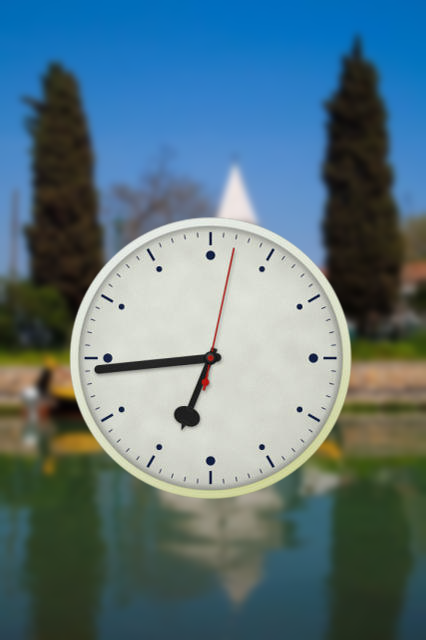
{"hour": 6, "minute": 44, "second": 2}
